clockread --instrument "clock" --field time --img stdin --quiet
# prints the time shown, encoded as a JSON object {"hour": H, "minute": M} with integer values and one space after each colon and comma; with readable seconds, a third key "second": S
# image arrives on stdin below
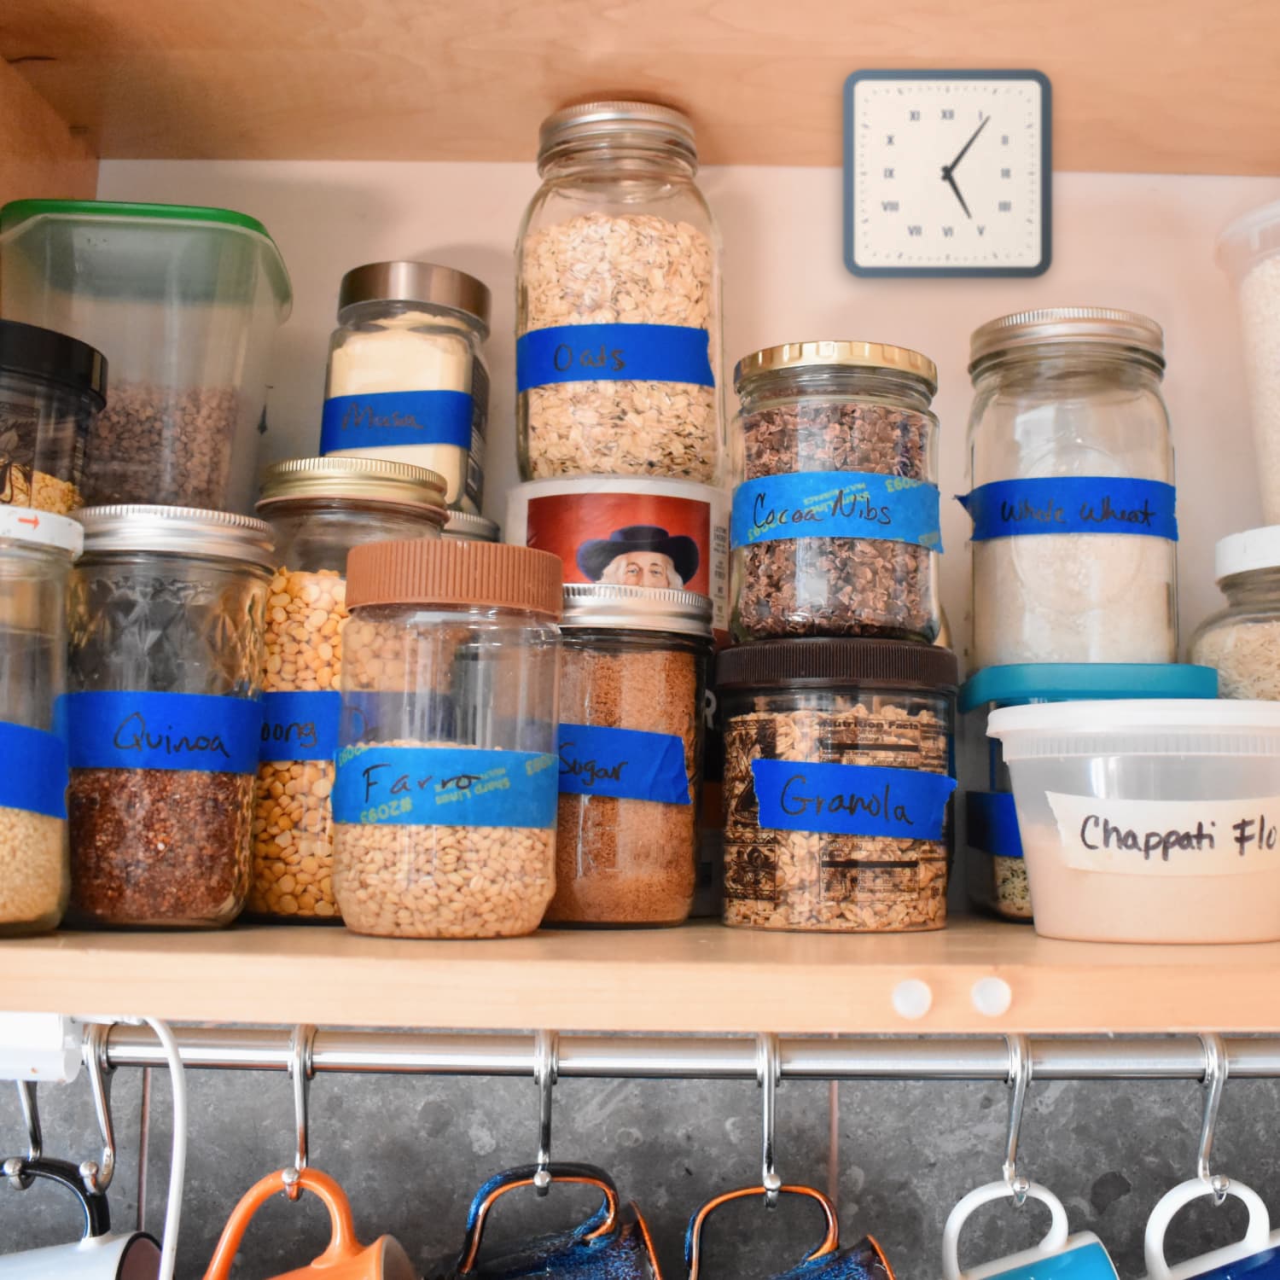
{"hour": 5, "minute": 6}
